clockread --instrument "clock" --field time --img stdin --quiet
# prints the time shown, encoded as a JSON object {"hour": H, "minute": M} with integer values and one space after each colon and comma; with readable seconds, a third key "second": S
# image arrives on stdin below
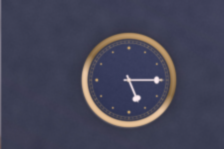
{"hour": 5, "minute": 15}
